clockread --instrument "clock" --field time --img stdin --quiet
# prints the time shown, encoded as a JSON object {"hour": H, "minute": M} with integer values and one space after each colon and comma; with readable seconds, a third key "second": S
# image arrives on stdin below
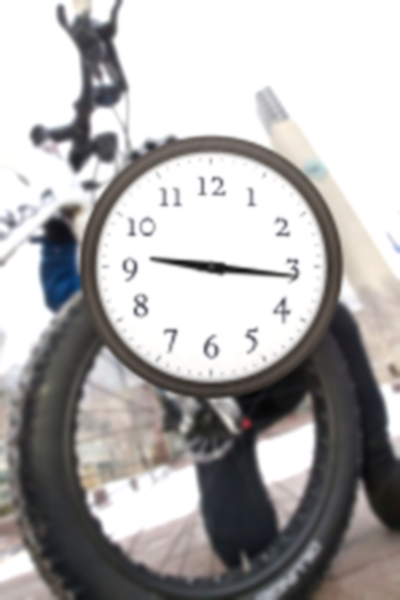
{"hour": 9, "minute": 16}
